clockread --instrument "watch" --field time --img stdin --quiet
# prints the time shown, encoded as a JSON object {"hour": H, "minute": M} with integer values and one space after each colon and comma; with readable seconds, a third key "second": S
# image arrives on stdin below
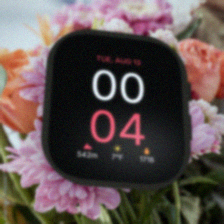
{"hour": 0, "minute": 4}
